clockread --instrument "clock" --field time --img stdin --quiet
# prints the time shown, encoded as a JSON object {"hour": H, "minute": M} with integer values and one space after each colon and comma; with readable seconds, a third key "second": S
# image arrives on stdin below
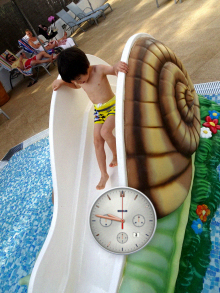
{"hour": 9, "minute": 47}
